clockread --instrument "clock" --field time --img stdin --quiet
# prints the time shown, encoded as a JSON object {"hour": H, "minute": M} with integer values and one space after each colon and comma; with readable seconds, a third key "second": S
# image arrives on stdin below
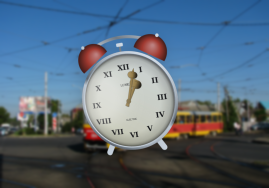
{"hour": 1, "minute": 3}
